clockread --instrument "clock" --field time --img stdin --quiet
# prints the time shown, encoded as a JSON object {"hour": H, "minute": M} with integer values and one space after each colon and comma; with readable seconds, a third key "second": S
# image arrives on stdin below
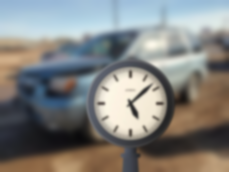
{"hour": 5, "minute": 8}
